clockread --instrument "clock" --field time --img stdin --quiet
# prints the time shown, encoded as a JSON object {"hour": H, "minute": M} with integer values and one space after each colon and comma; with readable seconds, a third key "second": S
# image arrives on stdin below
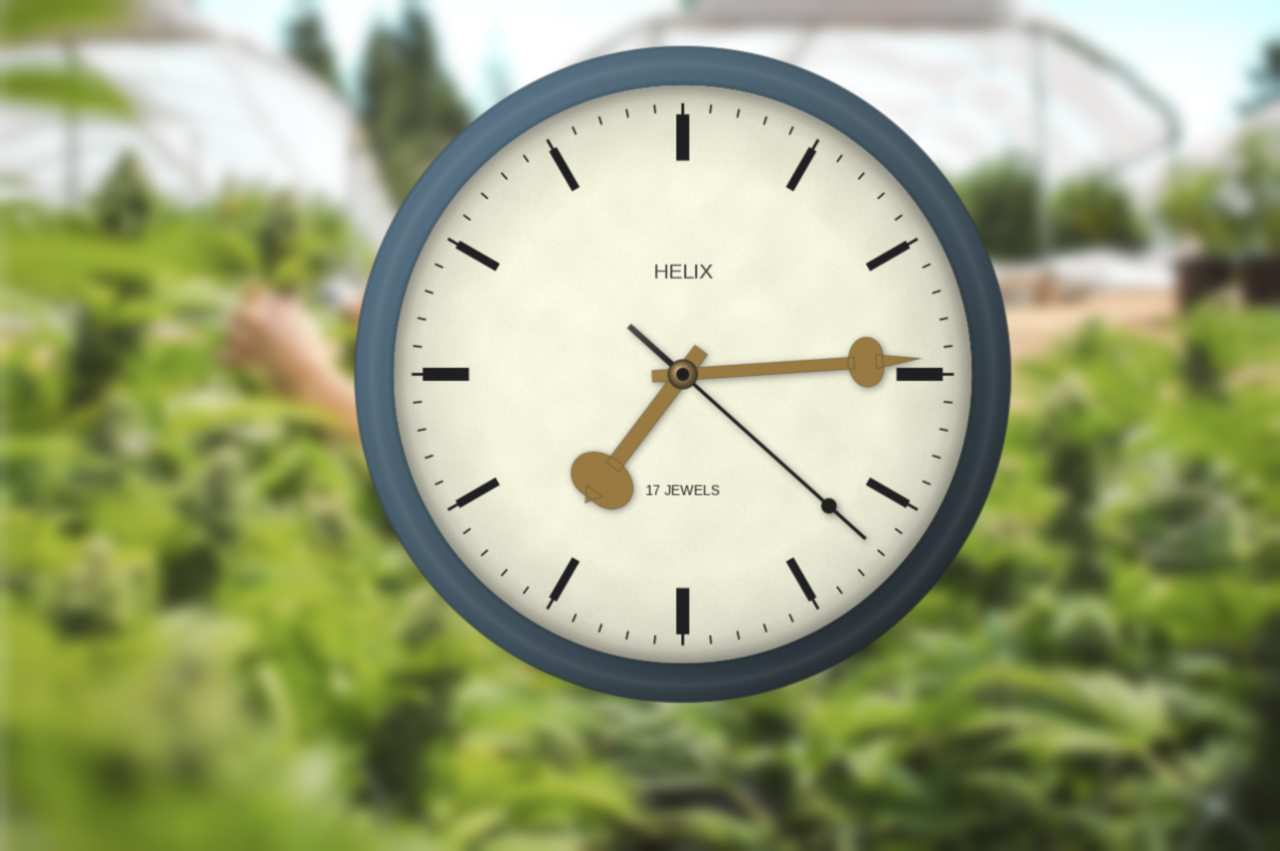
{"hour": 7, "minute": 14, "second": 22}
